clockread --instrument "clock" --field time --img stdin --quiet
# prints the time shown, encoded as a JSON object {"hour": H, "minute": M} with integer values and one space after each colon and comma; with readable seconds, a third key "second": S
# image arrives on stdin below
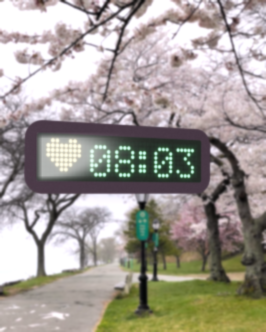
{"hour": 8, "minute": 3}
